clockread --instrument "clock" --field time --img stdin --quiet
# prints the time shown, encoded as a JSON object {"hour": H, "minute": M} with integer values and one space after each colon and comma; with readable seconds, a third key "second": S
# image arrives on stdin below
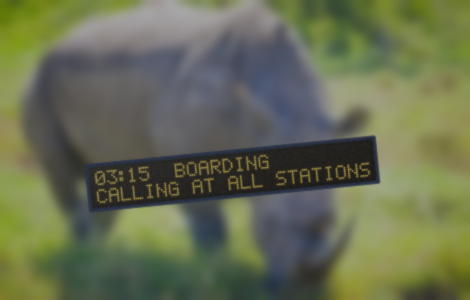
{"hour": 3, "minute": 15}
